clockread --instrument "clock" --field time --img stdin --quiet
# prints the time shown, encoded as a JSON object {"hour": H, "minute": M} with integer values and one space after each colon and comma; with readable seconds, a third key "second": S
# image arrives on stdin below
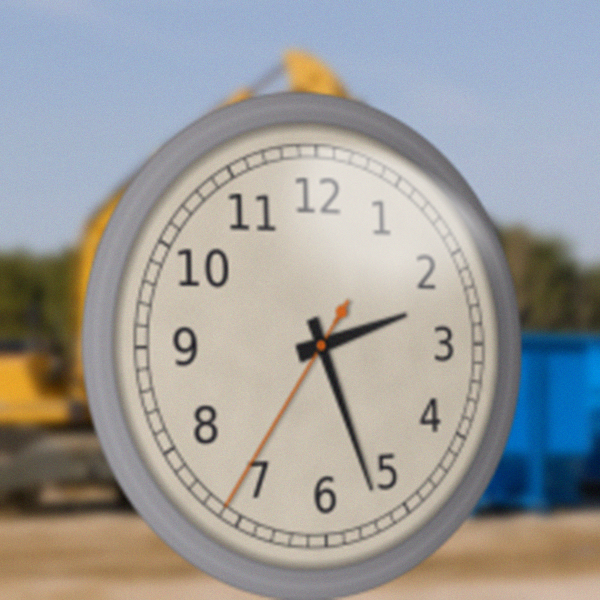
{"hour": 2, "minute": 26, "second": 36}
